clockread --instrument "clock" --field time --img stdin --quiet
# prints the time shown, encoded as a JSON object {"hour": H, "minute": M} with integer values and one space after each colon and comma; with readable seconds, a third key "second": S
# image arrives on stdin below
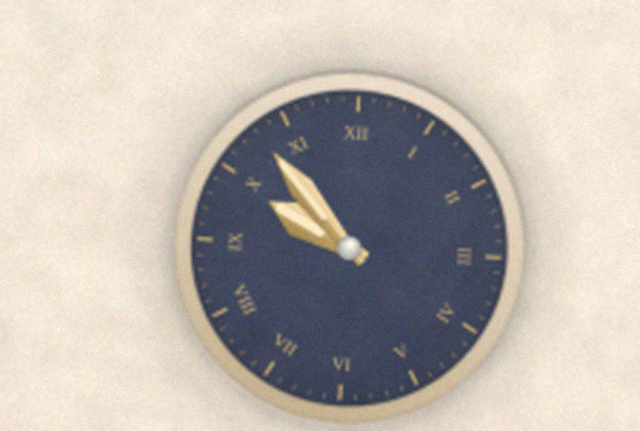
{"hour": 9, "minute": 53}
